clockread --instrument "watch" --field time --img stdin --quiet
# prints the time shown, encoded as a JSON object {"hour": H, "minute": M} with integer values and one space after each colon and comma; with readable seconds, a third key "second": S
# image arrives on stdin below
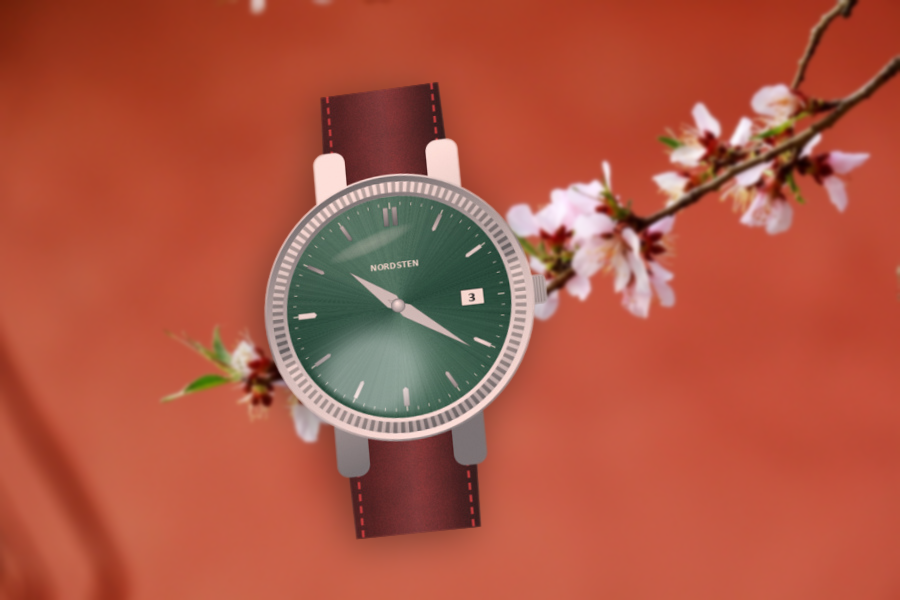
{"hour": 10, "minute": 21}
